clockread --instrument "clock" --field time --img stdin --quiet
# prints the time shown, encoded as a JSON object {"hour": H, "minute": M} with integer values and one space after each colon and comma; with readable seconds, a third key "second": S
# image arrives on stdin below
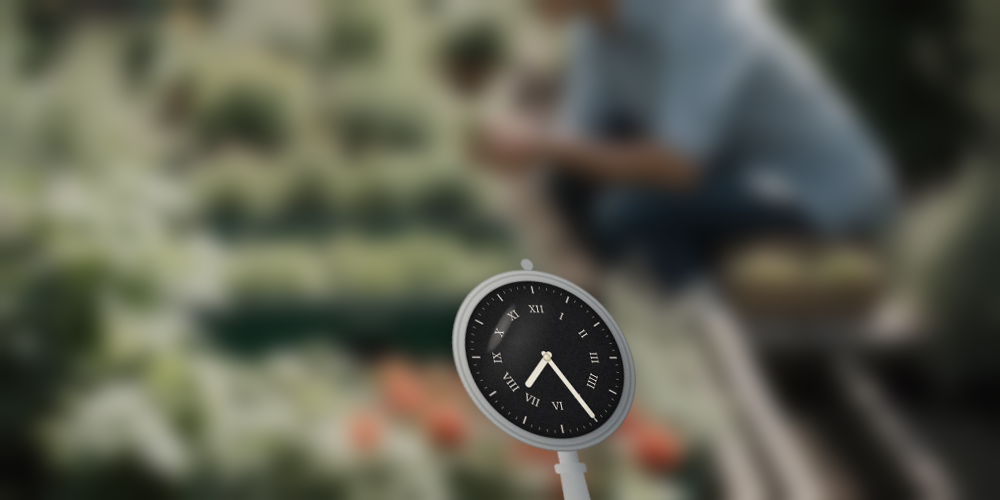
{"hour": 7, "minute": 25}
